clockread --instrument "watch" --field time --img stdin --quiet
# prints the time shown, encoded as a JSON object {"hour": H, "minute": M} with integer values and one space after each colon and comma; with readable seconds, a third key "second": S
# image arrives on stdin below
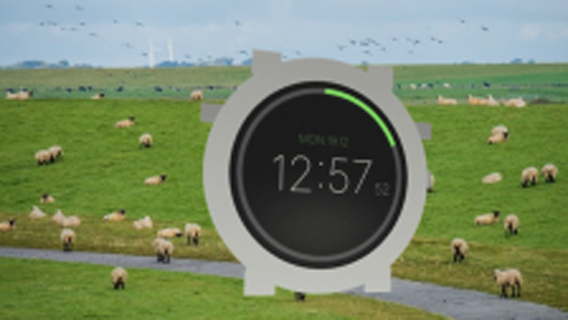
{"hour": 12, "minute": 57}
